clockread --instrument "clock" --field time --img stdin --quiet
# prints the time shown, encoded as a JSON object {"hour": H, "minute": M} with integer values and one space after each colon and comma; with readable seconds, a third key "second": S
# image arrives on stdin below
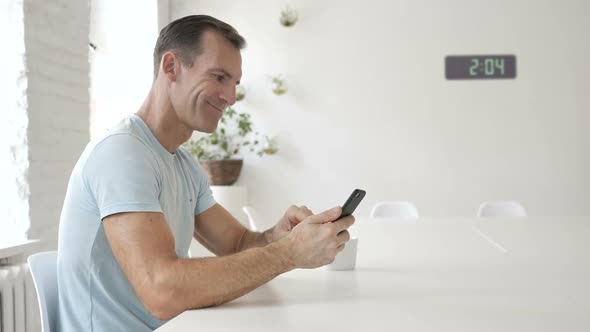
{"hour": 2, "minute": 4}
